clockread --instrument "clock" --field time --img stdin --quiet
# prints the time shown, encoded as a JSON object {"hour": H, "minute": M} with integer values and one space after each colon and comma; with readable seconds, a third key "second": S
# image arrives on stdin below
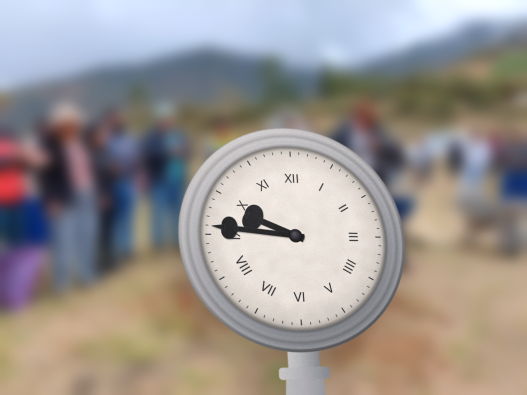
{"hour": 9, "minute": 46}
